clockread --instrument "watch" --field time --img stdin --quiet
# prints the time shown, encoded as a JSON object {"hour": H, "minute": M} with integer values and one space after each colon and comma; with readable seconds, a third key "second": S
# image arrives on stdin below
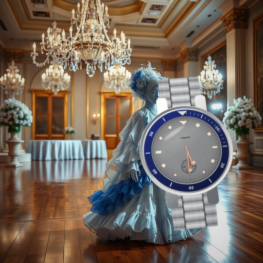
{"hour": 5, "minute": 30}
